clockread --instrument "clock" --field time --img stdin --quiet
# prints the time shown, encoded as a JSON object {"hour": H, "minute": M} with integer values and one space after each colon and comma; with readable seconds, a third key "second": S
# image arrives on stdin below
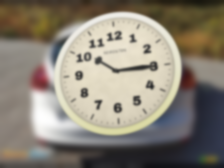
{"hour": 10, "minute": 15}
